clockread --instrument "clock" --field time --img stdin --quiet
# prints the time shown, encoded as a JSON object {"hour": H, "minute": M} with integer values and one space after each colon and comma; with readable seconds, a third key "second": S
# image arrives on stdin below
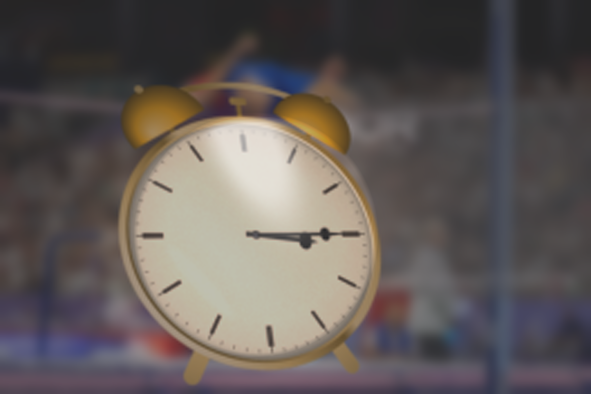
{"hour": 3, "minute": 15}
